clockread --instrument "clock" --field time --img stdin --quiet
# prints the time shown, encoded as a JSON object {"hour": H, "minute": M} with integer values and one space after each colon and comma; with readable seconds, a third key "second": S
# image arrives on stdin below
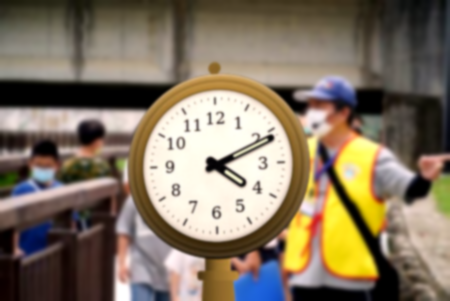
{"hour": 4, "minute": 11}
